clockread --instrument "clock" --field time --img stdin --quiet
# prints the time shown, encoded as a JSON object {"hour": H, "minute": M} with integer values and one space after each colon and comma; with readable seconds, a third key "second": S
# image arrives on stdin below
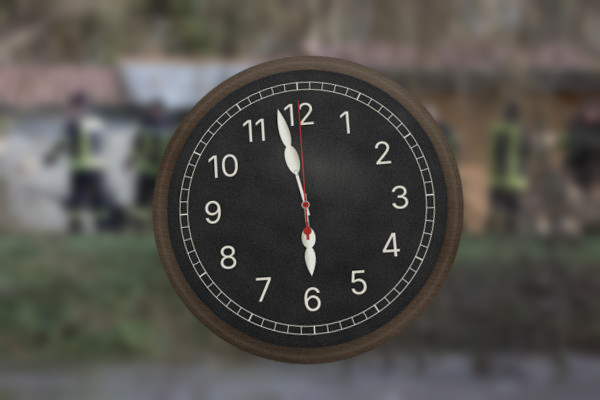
{"hour": 5, "minute": 58, "second": 0}
